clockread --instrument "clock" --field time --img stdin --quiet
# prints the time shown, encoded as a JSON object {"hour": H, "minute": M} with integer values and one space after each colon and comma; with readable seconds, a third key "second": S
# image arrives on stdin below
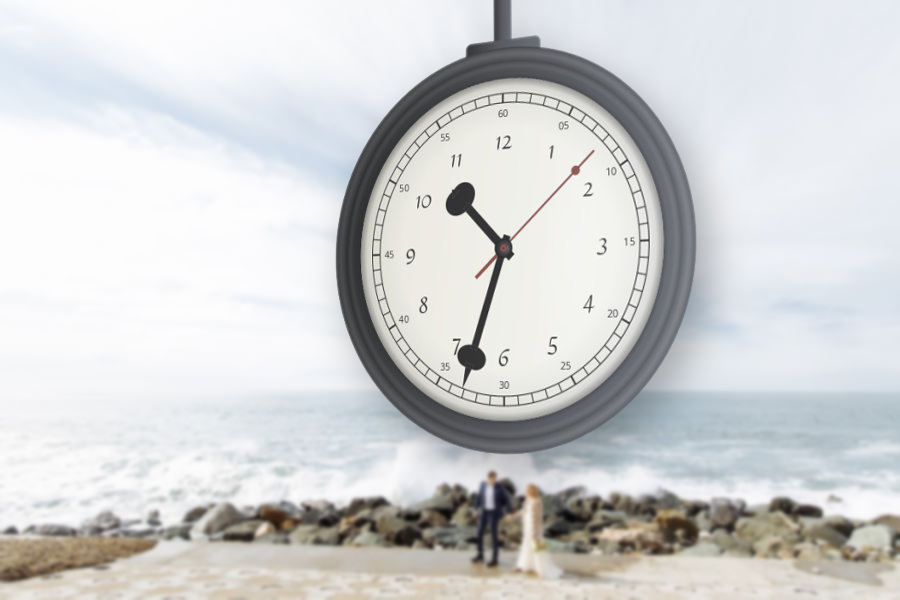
{"hour": 10, "minute": 33, "second": 8}
